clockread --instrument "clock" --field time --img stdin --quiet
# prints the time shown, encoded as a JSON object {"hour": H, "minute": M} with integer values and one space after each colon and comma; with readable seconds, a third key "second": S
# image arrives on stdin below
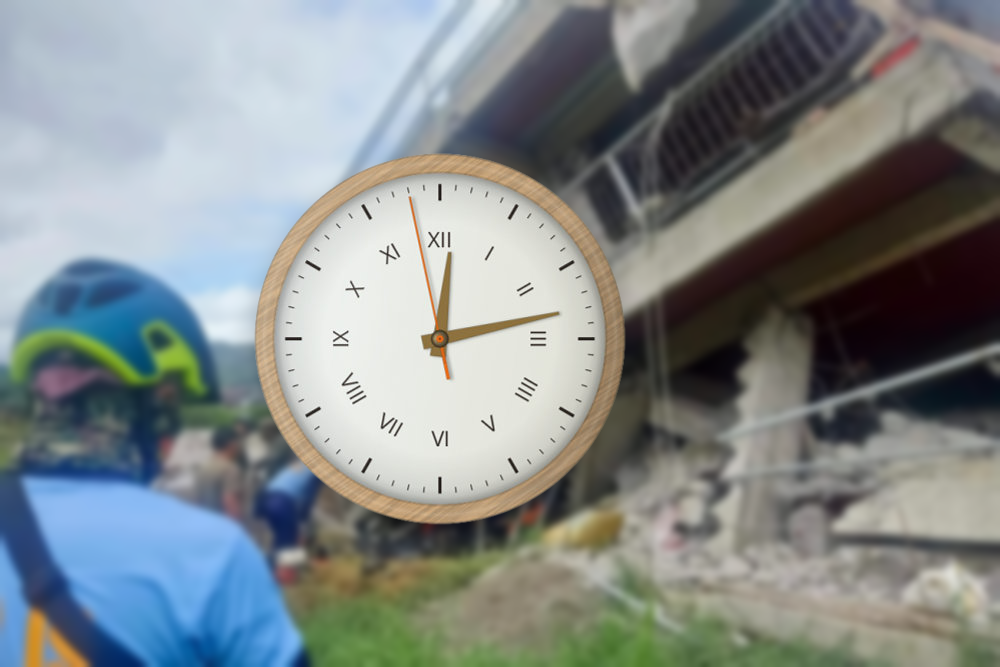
{"hour": 12, "minute": 12, "second": 58}
